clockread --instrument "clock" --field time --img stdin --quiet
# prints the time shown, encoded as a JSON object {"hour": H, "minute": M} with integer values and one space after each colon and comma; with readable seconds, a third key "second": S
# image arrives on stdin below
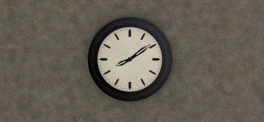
{"hour": 8, "minute": 9}
